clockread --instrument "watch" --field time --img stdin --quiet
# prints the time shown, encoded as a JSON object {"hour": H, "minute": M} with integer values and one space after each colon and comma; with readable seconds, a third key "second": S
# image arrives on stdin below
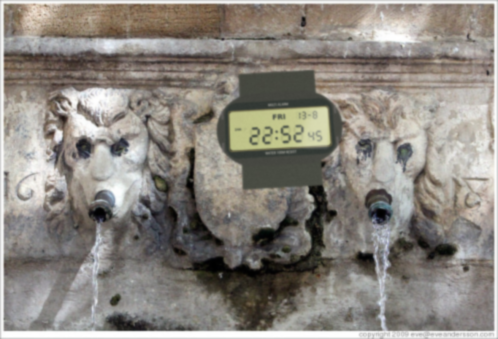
{"hour": 22, "minute": 52, "second": 45}
